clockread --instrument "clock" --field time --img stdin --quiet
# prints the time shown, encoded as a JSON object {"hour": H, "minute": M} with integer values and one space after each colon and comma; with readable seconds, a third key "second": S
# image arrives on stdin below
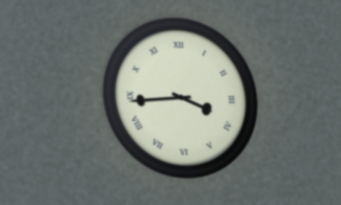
{"hour": 3, "minute": 44}
